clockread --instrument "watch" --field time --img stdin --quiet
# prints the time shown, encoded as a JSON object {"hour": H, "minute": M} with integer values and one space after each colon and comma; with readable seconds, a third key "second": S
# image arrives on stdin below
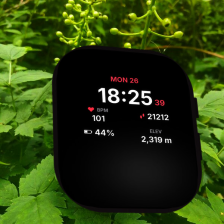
{"hour": 18, "minute": 25, "second": 39}
